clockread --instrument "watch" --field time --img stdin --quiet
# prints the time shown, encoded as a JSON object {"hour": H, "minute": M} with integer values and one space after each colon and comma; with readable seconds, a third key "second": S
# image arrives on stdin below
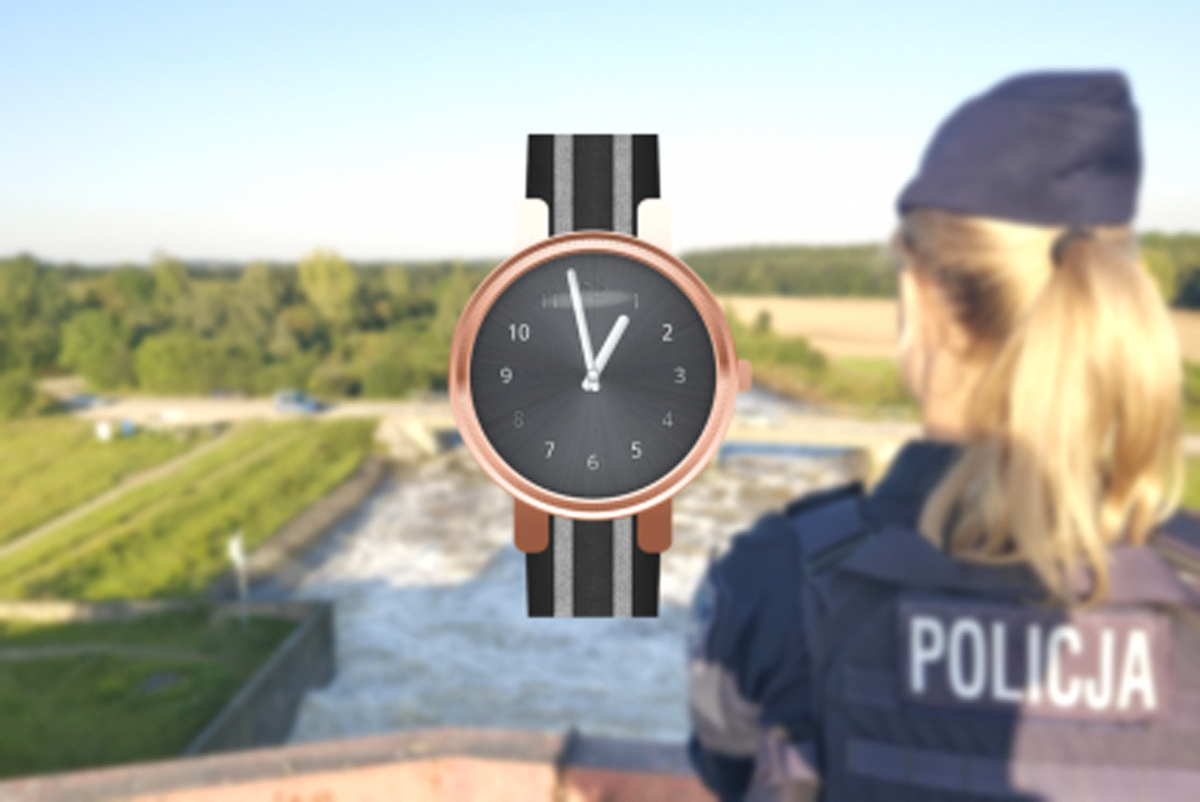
{"hour": 12, "minute": 58}
